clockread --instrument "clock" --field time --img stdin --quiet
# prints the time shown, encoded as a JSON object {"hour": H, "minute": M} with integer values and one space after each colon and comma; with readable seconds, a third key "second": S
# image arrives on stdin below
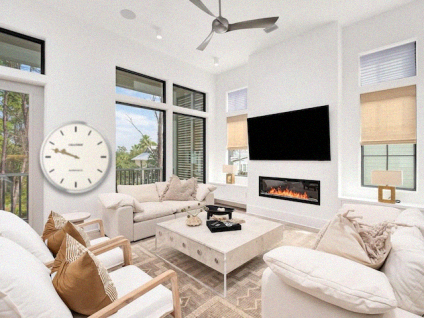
{"hour": 9, "minute": 48}
